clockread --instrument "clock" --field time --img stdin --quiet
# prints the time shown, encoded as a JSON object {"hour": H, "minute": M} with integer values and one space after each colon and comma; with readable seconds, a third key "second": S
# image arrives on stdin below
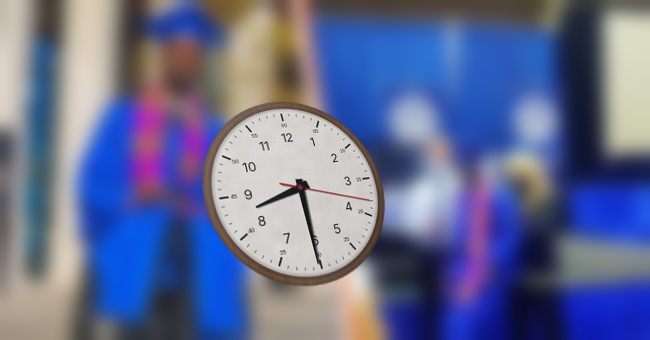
{"hour": 8, "minute": 30, "second": 18}
